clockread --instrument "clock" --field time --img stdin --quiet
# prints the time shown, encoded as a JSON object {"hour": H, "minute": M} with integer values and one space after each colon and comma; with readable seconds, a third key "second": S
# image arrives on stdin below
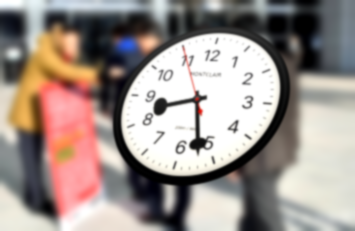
{"hour": 8, "minute": 26, "second": 55}
